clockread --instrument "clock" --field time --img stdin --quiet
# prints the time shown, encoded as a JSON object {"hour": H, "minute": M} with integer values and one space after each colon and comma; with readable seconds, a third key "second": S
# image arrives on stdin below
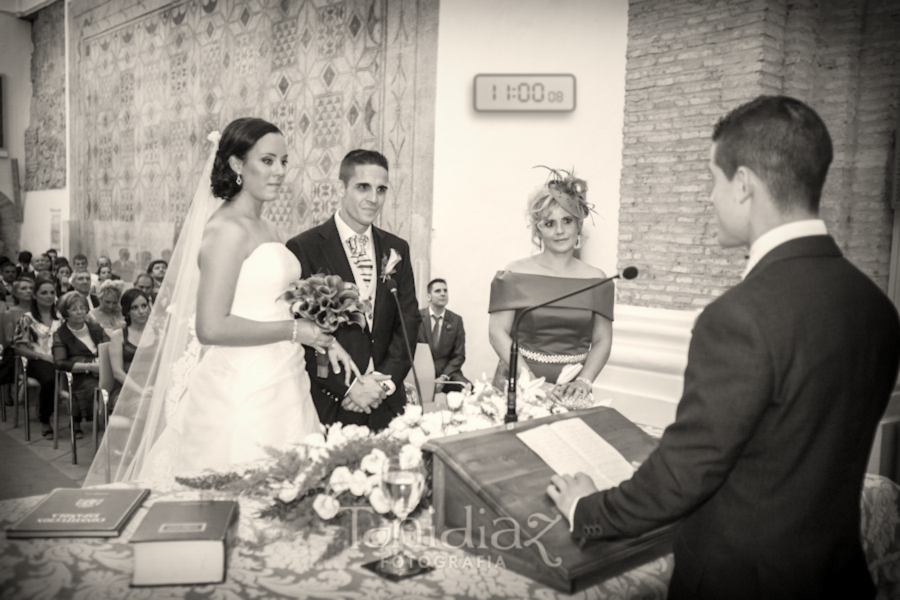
{"hour": 11, "minute": 0}
